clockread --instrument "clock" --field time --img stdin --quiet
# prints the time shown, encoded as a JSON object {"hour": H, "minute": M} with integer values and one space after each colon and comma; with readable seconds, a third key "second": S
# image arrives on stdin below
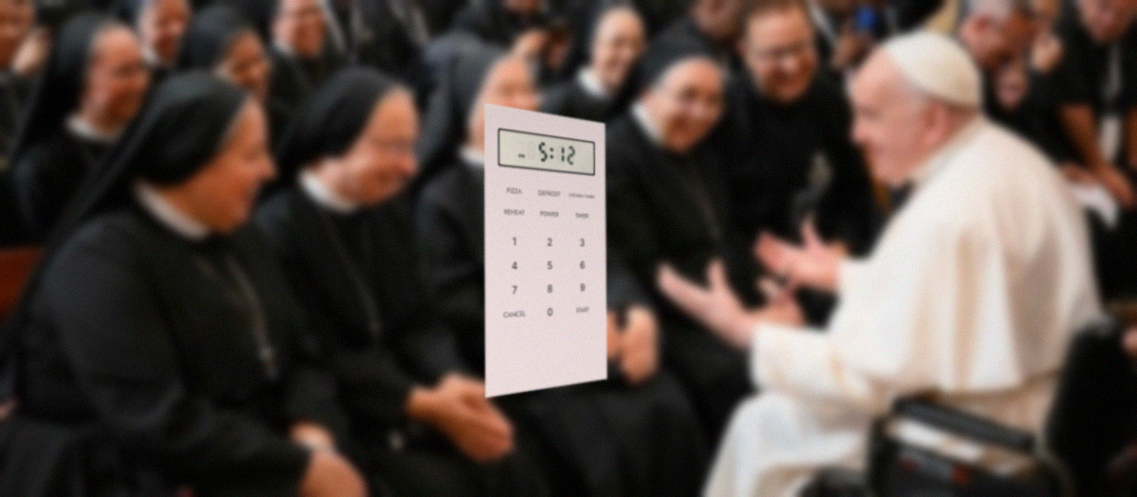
{"hour": 5, "minute": 12}
